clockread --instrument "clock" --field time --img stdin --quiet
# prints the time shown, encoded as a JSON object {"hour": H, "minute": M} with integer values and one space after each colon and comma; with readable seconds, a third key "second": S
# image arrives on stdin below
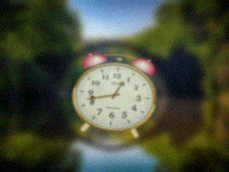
{"hour": 12, "minute": 42}
